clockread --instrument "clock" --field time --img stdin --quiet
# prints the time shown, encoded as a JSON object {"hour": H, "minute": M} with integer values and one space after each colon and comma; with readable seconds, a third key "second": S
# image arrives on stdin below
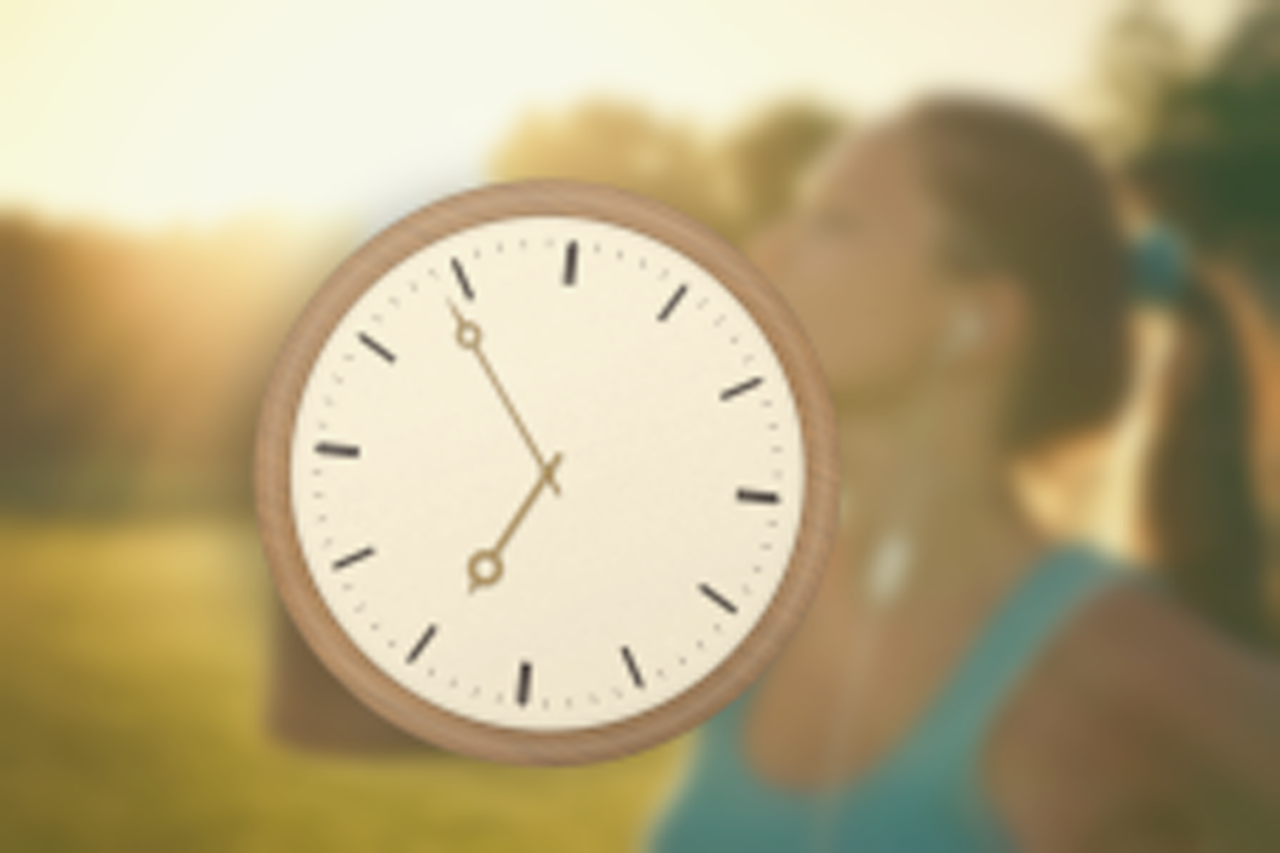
{"hour": 6, "minute": 54}
